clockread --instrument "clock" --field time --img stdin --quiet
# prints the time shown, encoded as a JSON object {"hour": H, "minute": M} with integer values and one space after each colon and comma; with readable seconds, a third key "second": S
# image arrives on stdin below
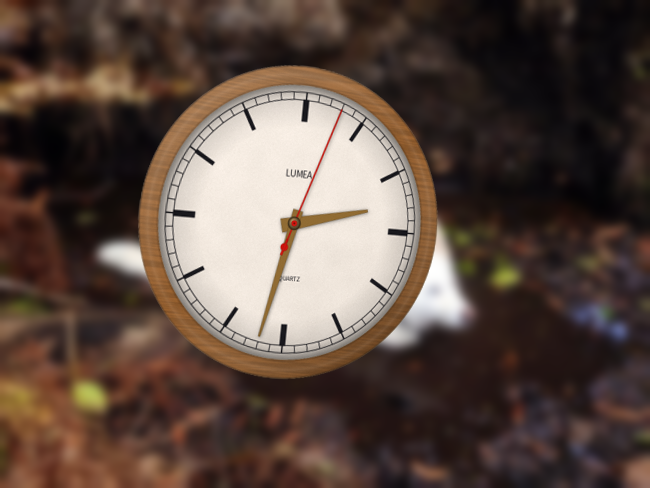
{"hour": 2, "minute": 32, "second": 3}
